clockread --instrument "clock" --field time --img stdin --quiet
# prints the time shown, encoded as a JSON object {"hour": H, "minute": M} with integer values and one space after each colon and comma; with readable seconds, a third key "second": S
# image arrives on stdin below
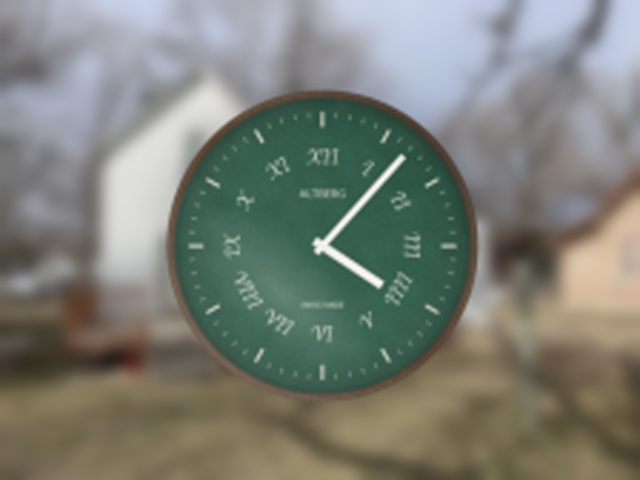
{"hour": 4, "minute": 7}
